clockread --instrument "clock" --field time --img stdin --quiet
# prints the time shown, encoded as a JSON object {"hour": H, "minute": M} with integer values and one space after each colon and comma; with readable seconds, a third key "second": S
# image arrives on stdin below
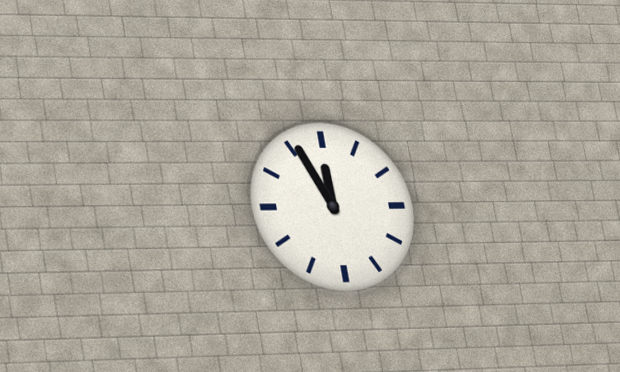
{"hour": 11, "minute": 56}
